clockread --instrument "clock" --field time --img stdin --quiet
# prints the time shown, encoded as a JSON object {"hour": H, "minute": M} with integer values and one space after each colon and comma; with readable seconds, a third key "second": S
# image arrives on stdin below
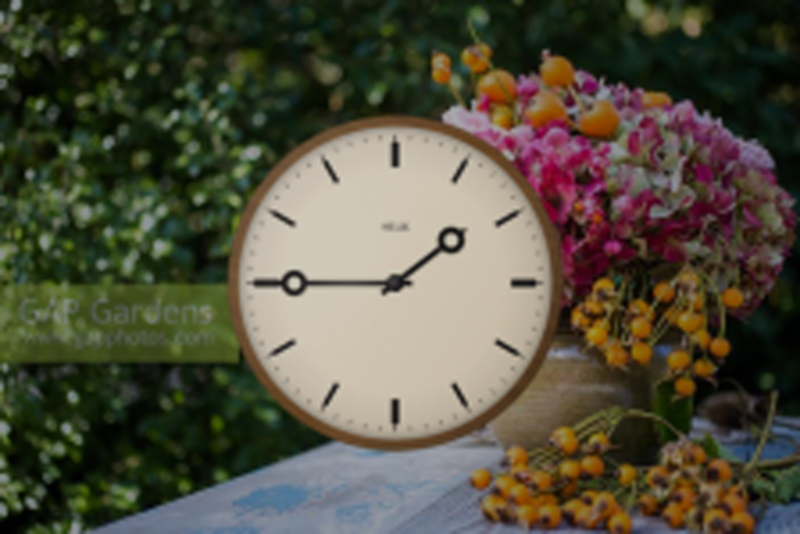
{"hour": 1, "minute": 45}
